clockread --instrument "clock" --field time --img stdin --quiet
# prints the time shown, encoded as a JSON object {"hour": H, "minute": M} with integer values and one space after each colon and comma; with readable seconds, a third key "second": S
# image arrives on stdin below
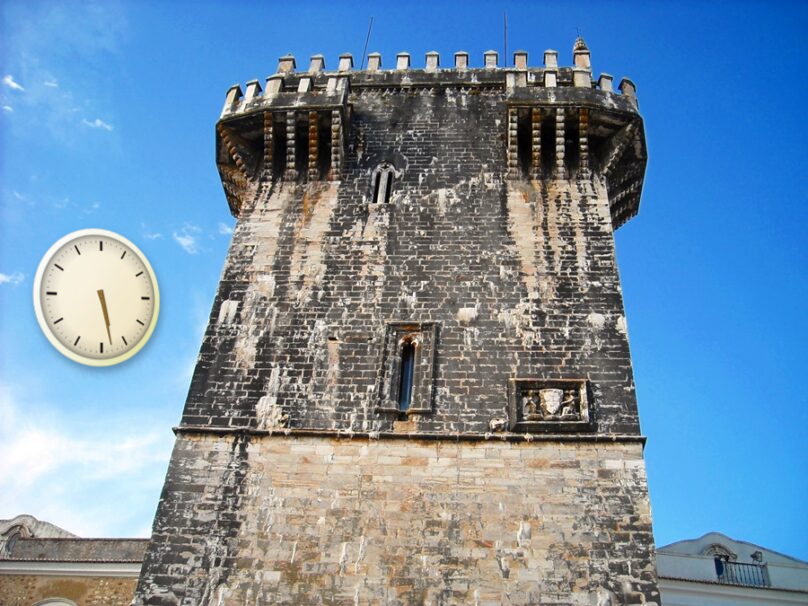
{"hour": 5, "minute": 28}
